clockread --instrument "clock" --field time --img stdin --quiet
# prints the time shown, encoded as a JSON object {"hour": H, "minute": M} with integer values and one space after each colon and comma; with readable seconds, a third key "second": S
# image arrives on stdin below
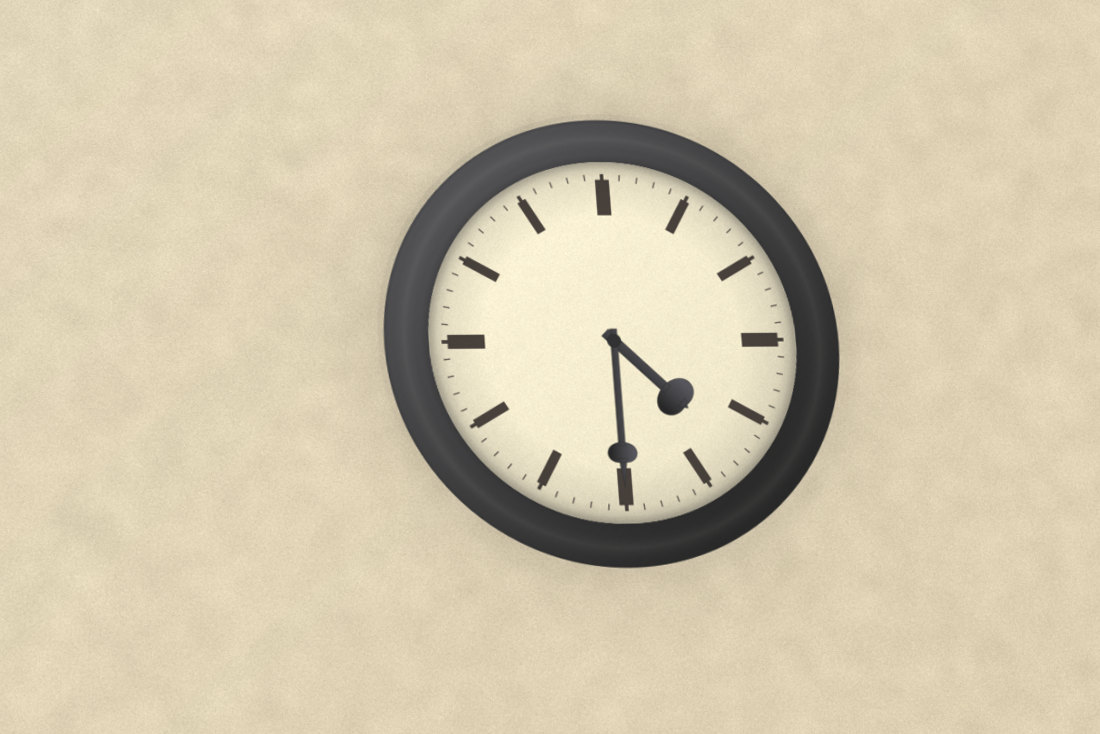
{"hour": 4, "minute": 30}
